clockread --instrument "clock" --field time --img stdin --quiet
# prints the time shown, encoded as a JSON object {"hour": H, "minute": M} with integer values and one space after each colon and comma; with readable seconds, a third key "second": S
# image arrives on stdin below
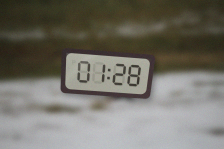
{"hour": 1, "minute": 28}
